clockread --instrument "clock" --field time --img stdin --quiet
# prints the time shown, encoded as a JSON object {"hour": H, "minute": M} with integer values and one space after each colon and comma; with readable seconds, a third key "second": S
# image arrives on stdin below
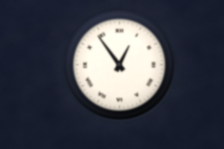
{"hour": 12, "minute": 54}
